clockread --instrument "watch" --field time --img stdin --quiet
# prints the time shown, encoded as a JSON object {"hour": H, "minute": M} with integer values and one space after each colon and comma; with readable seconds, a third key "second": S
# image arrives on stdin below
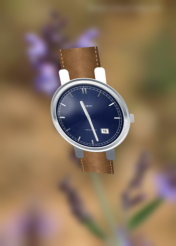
{"hour": 11, "minute": 28}
